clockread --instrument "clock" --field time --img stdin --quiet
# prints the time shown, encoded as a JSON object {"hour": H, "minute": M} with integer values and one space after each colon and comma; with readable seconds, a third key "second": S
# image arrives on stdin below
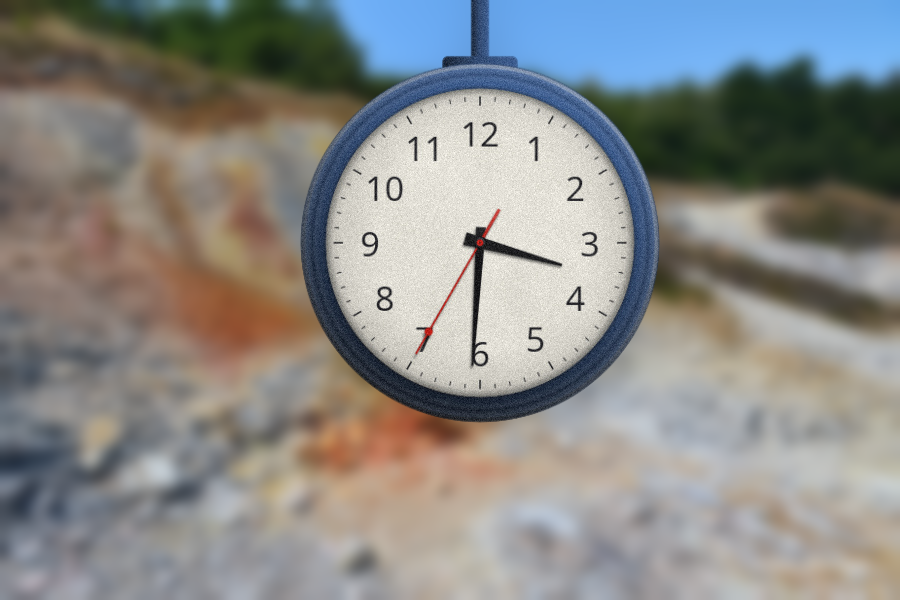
{"hour": 3, "minute": 30, "second": 35}
